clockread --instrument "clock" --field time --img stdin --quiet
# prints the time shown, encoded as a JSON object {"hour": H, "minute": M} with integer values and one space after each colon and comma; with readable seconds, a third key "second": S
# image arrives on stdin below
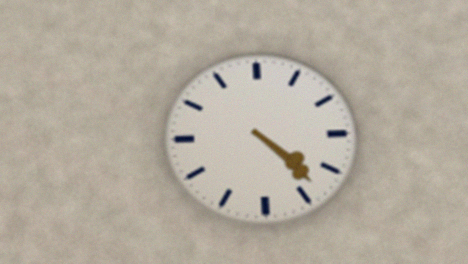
{"hour": 4, "minute": 23}
